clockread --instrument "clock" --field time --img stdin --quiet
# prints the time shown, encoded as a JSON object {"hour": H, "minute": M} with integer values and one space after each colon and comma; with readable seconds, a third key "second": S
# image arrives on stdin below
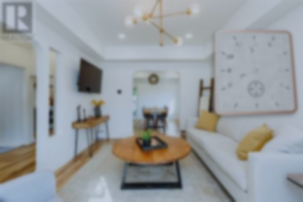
{"hour": 7, "minute": 58}
